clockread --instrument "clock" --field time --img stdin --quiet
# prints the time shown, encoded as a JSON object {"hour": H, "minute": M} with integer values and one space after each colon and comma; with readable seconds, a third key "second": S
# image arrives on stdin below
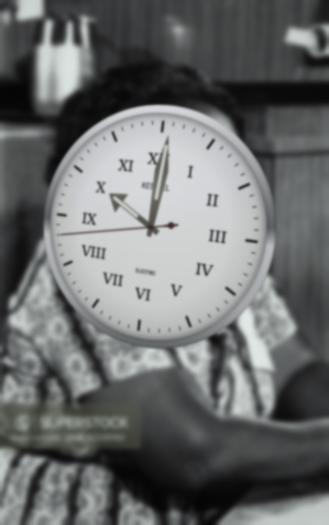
{"hour": 10, "minute": 0, "second": 43}
